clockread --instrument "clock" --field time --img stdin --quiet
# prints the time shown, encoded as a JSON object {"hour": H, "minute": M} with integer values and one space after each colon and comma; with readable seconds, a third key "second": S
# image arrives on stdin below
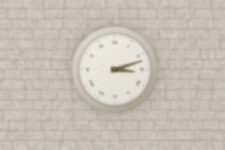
{"hour": 3, "minute": 12}
